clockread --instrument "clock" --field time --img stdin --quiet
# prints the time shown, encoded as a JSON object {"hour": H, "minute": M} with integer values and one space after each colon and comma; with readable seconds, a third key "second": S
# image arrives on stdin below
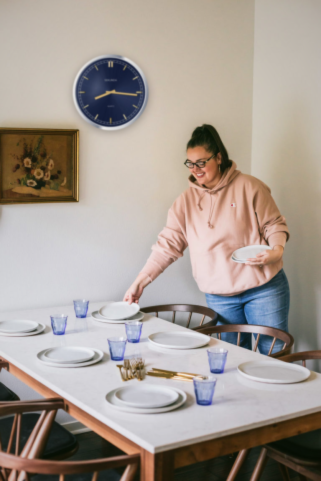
{"hour": 8, "minute": 16}
